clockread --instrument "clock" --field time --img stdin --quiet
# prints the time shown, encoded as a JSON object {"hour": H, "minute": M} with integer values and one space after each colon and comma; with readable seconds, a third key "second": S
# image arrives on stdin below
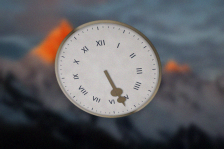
{"hour": 5, "minute": 27}
